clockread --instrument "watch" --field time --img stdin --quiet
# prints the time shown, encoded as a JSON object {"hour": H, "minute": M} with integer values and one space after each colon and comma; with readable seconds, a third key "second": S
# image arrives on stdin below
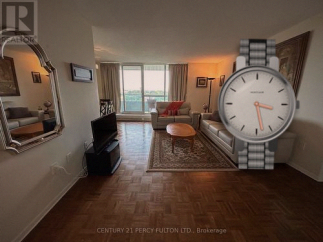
{"hour": 3, "minute": 28}
